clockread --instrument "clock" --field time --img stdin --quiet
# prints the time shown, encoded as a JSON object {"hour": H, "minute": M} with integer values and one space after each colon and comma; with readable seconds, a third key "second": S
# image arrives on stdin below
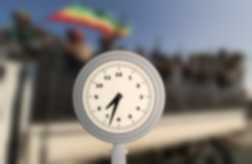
{"hour": 7, "minute": 33}
